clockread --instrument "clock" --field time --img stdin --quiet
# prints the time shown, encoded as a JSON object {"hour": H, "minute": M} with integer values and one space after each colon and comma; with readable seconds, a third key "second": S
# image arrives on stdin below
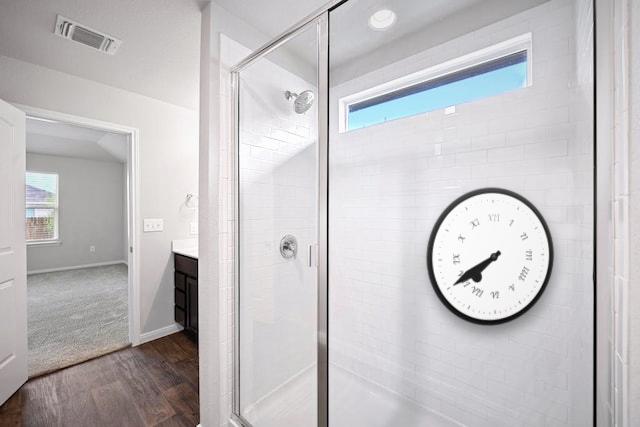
{"hour": 7, "minute": 40}
